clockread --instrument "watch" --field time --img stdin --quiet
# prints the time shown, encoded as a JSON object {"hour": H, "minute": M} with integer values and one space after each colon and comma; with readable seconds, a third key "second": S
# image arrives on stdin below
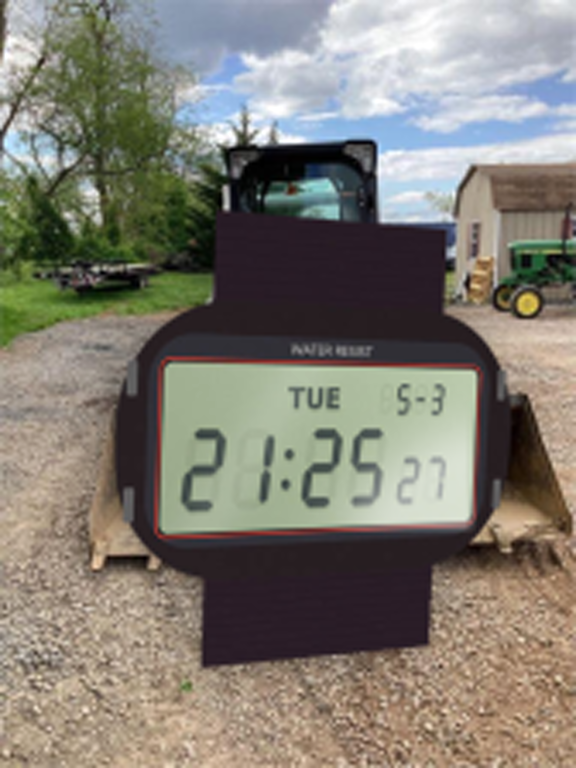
{"hour": 21, "minute": 25, "second": 27}
